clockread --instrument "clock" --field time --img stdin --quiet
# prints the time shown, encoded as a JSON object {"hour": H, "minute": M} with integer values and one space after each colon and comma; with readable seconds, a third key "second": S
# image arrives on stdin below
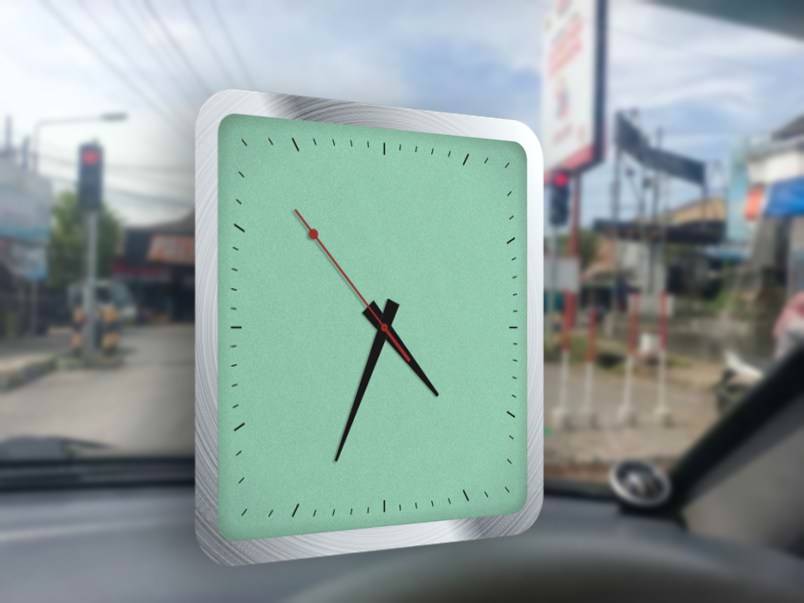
{"hour": 4, "minute": 33, "second": 53}
